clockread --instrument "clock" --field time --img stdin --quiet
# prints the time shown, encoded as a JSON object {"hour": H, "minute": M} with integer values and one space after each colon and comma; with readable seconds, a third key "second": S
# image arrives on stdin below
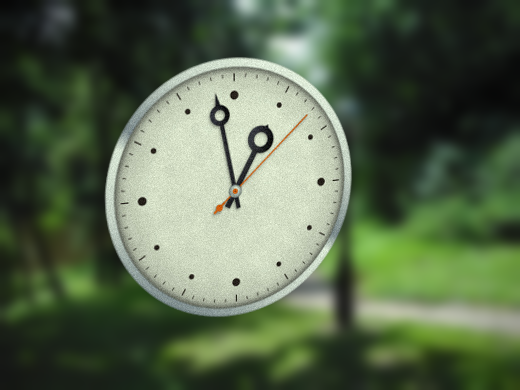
{"hour": 12, "minute": 58, "second": 8}
